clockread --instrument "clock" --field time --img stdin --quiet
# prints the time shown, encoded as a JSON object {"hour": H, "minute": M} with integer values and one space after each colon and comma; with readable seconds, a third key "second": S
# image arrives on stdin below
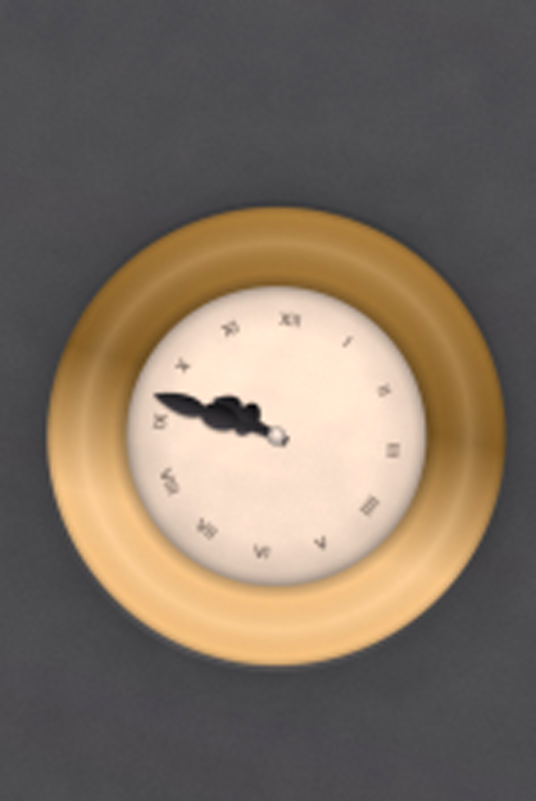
{"hour": 9, "minute": 47}
